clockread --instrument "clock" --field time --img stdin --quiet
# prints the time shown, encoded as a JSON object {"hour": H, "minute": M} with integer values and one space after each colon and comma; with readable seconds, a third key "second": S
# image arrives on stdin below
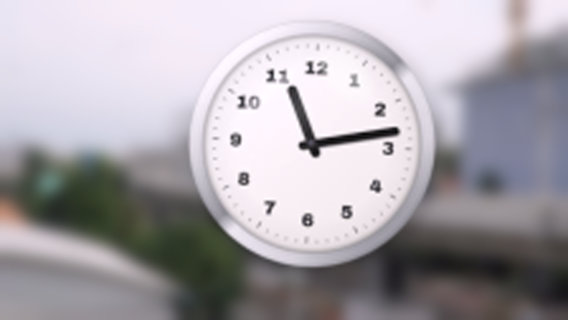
{"hour": 11, "minute": 13}
